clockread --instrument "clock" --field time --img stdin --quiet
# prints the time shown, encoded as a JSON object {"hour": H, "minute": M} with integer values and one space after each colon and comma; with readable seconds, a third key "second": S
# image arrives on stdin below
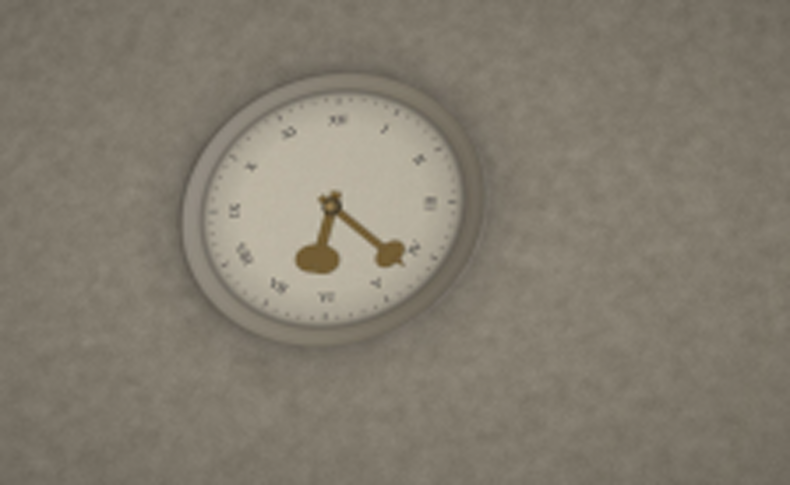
{"hour": 6, "minute": 22}
